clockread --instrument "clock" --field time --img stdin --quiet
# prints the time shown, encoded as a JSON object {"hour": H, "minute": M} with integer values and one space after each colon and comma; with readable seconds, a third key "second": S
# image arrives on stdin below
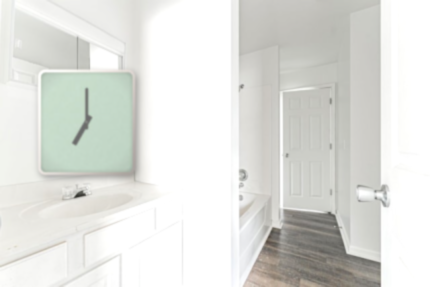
{"hour": 7, "minute": 0}
